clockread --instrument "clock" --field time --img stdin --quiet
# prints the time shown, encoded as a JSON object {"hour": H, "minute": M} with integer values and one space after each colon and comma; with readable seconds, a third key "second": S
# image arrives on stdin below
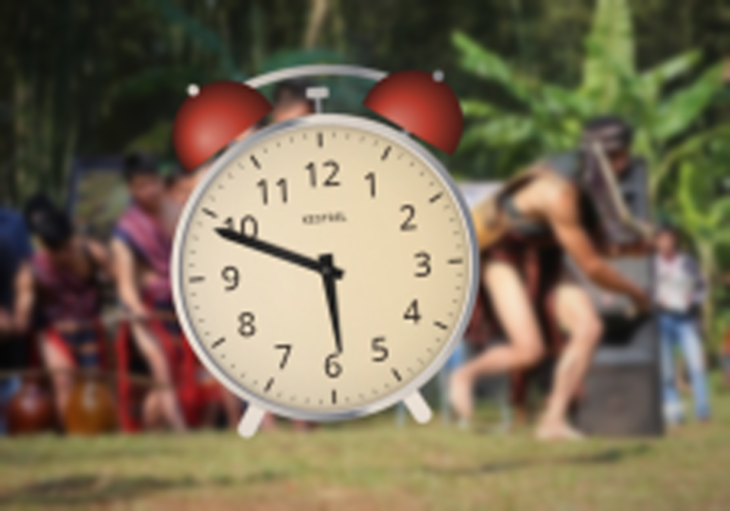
{"hour": 5, "minute": 49}
